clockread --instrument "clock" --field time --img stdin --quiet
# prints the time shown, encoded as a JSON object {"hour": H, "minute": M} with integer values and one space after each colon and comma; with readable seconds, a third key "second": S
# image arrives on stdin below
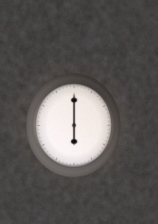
{"hour": 6, "minute": 0}
